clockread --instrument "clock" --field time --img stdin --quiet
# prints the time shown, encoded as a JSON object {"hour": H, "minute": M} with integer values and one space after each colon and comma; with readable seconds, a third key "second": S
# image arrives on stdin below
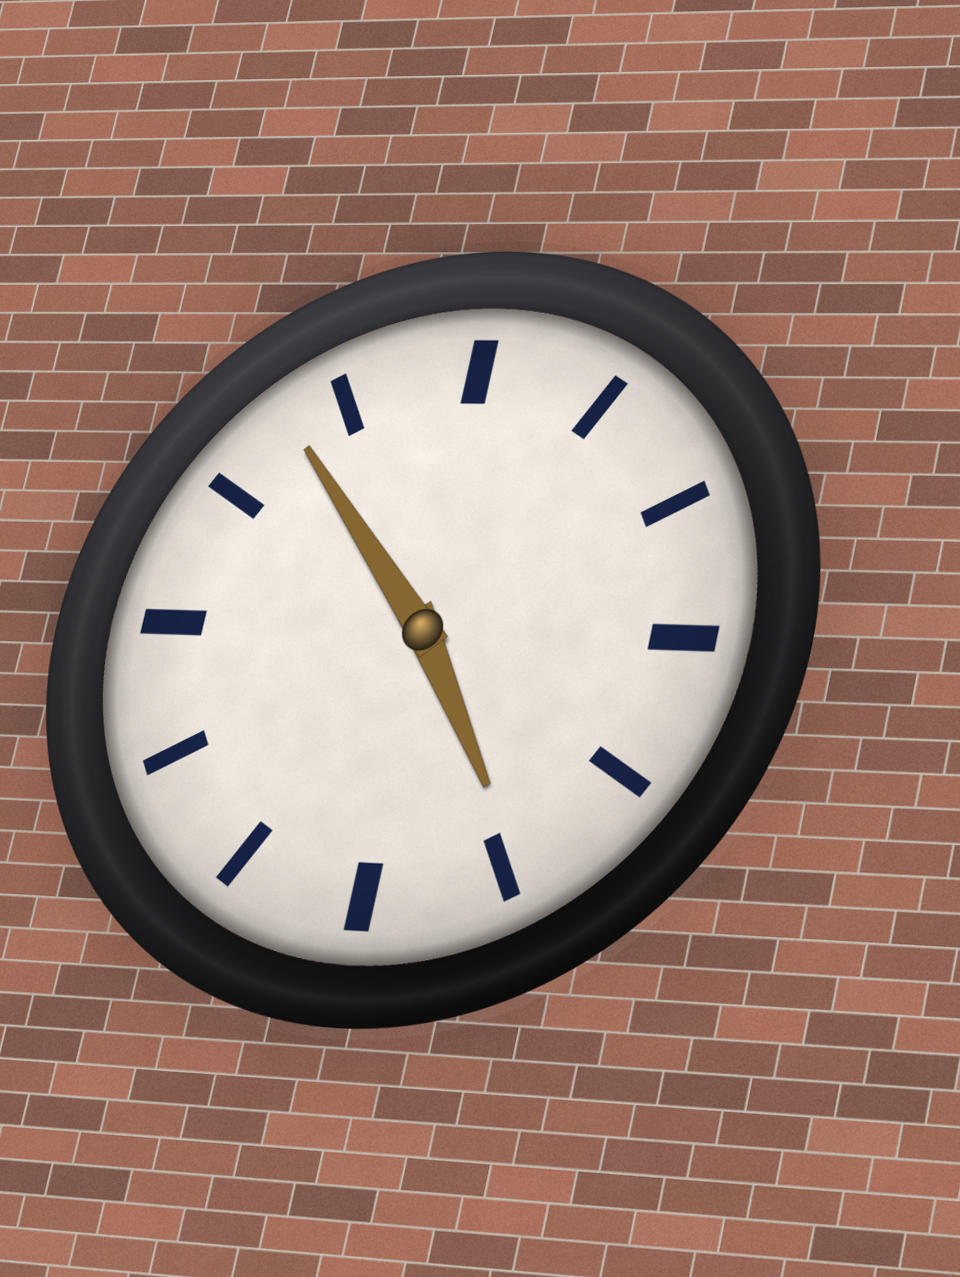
{"hour": 4, "minute": 53}
